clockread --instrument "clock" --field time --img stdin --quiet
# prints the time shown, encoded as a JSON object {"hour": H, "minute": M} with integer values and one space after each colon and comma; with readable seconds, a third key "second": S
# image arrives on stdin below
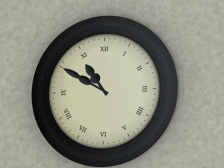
{"hour": 10, "minute": 50}
